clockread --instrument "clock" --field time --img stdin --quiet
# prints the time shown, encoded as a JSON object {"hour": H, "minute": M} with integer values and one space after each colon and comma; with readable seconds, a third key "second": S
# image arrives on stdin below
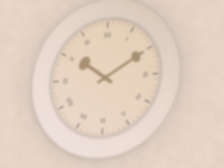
{"hour": 10, "minute": 10}
